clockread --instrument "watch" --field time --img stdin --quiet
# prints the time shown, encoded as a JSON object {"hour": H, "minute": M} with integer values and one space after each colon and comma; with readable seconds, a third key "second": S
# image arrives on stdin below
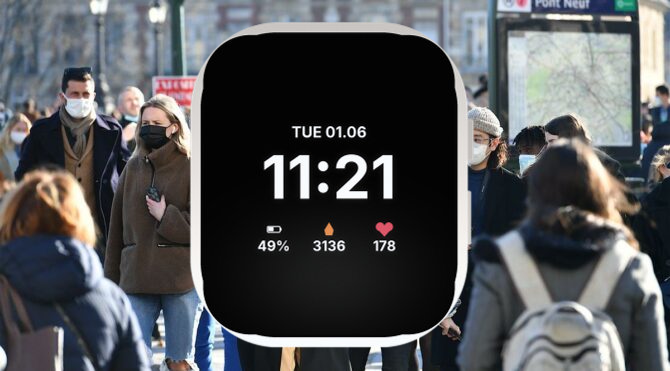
{"hour": 11, "minute": 21}
